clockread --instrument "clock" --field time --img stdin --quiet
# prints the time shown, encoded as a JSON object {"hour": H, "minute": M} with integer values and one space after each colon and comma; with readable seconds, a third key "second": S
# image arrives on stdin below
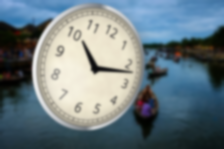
{"hour": 10, "minute": 12}
